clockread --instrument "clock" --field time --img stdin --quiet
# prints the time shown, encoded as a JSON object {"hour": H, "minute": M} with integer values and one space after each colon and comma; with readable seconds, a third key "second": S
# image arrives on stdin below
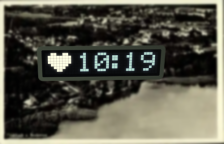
{"hour": 10, "minute": 19}
